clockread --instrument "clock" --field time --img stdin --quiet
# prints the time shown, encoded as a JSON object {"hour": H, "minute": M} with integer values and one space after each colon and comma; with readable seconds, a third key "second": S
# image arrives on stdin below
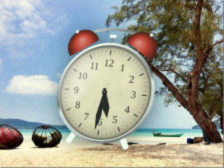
{"hour": 5, "minute": 31}
